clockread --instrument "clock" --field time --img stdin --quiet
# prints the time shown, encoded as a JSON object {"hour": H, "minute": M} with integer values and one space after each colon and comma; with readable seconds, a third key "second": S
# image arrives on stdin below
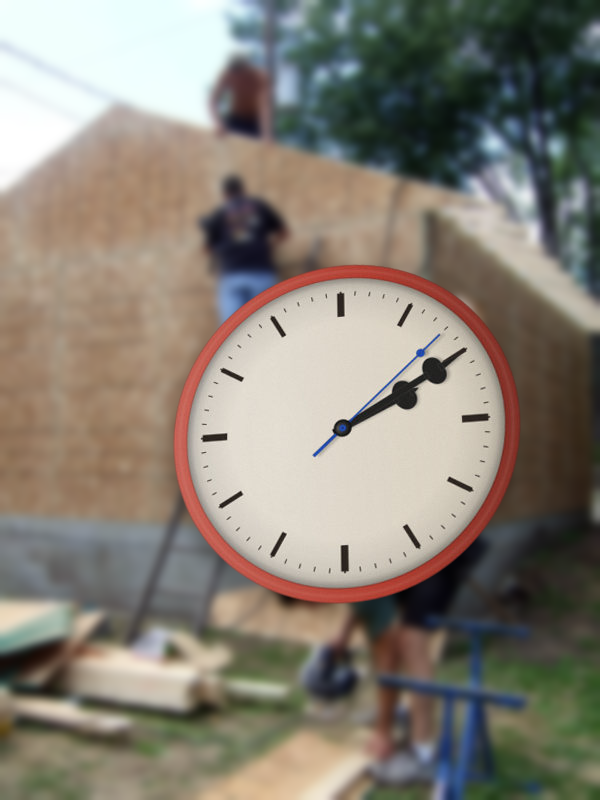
{"hour": 2, "minute": 10, "second": 8}
